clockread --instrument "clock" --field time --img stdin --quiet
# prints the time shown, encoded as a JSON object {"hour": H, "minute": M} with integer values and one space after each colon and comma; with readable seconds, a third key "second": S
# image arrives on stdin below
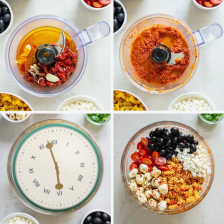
{"hour": 5, "minute": 58}
